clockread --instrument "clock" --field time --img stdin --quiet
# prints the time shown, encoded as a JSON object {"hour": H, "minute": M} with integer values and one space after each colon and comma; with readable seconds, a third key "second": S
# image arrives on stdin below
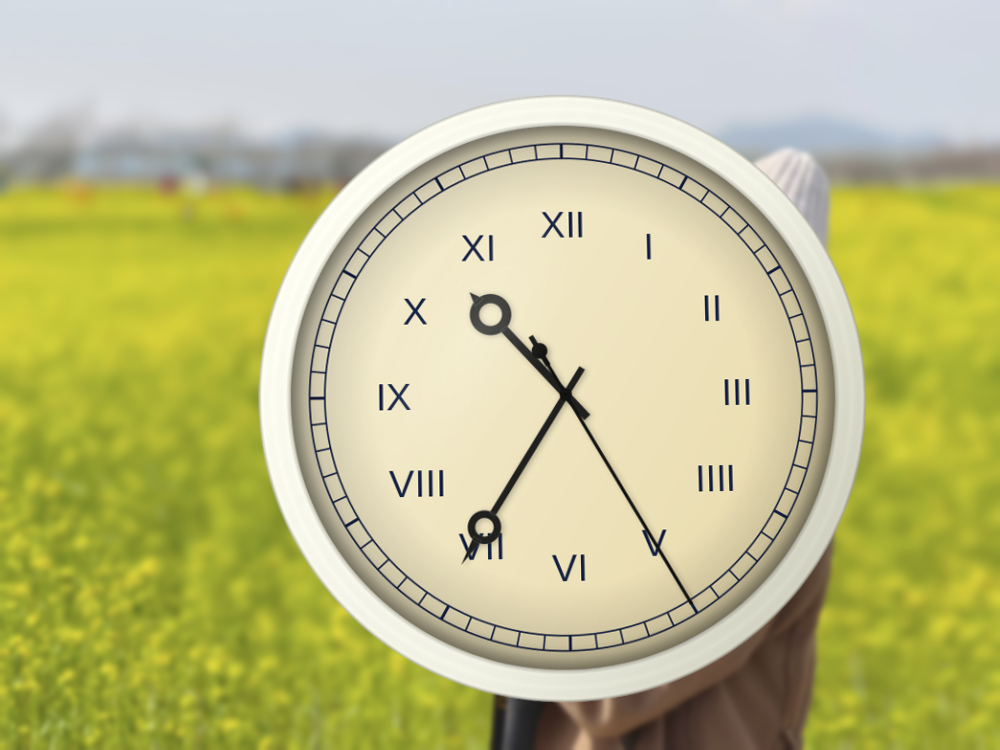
{"hour": 10, "minute": 35, "second": 25}
